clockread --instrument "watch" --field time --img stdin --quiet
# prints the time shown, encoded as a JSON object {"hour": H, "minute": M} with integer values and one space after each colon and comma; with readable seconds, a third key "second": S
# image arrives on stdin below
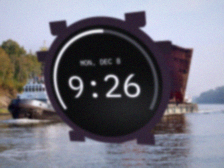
{"hour": 9, "minute": 26}
